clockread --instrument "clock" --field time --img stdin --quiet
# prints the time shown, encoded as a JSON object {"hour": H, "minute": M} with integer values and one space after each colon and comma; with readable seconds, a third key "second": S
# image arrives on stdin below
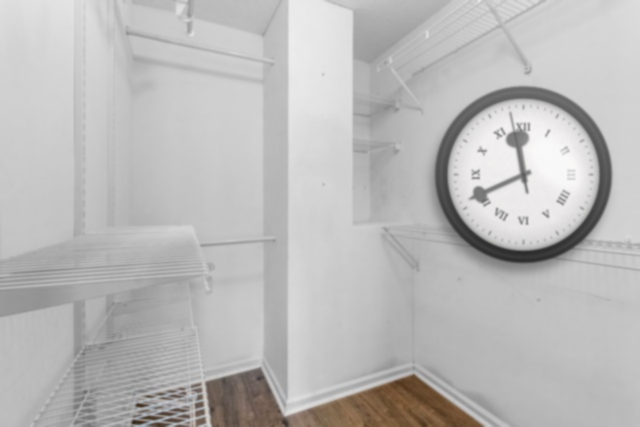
{"hour": 11, "minute": 40, "second": 58}
